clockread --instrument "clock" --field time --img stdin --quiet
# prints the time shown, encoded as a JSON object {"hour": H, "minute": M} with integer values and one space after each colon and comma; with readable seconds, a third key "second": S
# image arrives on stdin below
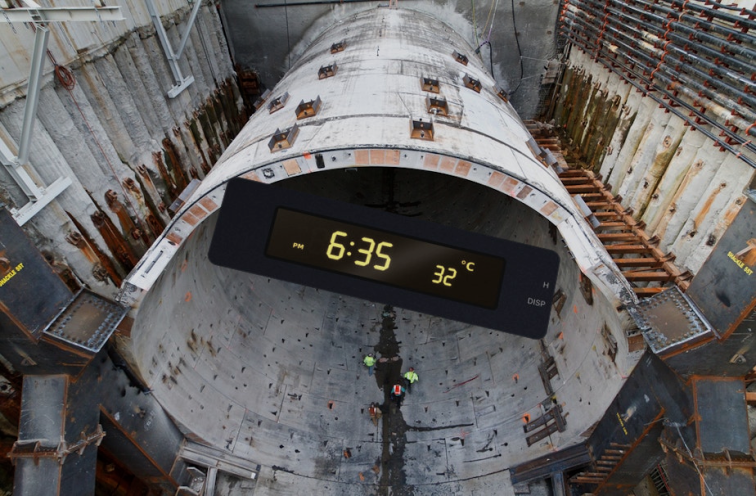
{"hour": 6, "minute": 35}
